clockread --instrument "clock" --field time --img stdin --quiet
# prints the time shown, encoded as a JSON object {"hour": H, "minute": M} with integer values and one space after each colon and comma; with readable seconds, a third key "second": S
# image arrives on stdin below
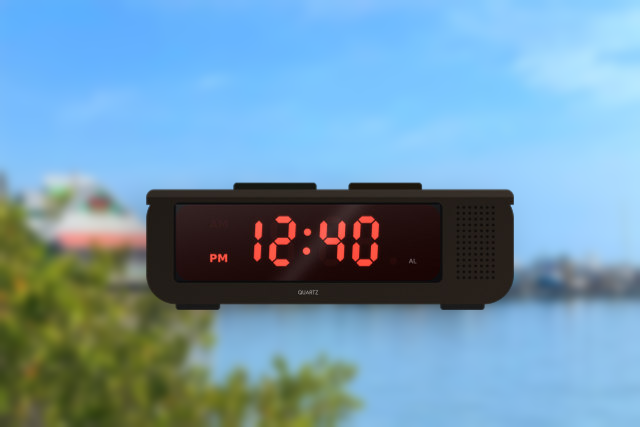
{"hour": 12, "minute": 40}
